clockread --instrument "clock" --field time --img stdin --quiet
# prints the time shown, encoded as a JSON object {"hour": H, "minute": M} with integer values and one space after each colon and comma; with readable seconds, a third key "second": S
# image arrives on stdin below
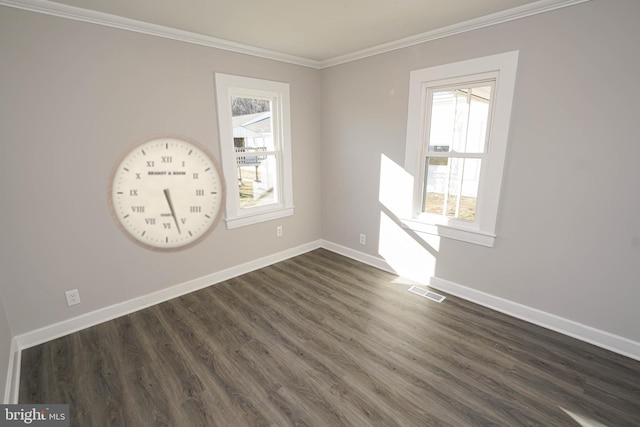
{"hour": 5, "minute": 27}
